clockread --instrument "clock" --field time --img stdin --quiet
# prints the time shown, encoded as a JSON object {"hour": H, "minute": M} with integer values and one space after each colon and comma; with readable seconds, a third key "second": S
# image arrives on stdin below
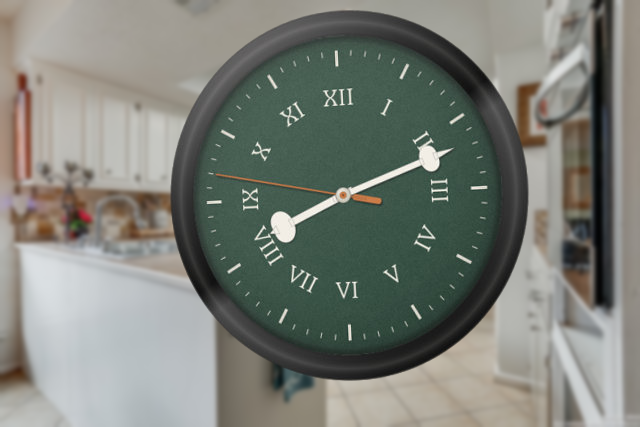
{"hour": 8, "minute": 11, "second": 47}
